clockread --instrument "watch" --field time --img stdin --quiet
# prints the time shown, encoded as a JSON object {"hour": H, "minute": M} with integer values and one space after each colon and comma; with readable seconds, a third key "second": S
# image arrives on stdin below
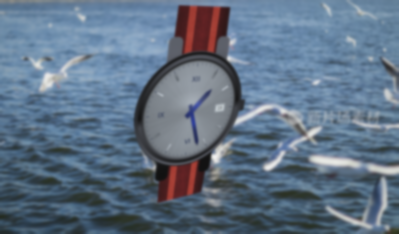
{"hour": 1, "minute": 27}
